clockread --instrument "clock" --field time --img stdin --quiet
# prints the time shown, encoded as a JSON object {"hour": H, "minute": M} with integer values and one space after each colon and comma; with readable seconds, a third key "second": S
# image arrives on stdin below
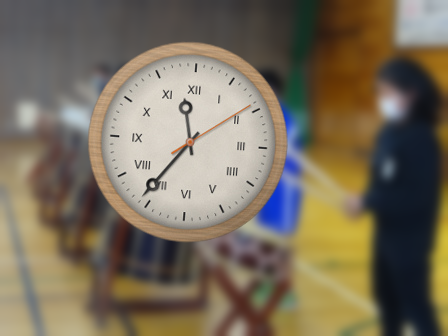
{"hour": 11, "minute": 36, "second": 9}
